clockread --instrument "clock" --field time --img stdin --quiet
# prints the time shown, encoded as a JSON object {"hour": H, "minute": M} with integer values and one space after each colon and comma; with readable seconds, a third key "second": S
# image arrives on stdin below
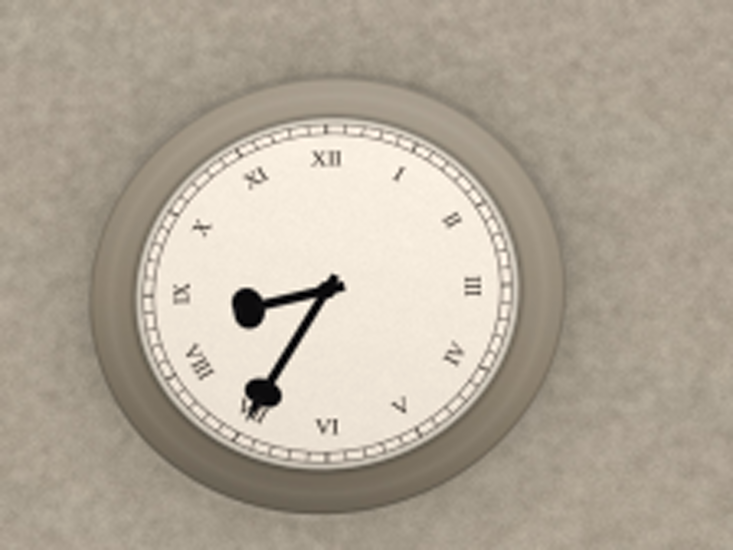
{"hour": 8, "minute": 35}
